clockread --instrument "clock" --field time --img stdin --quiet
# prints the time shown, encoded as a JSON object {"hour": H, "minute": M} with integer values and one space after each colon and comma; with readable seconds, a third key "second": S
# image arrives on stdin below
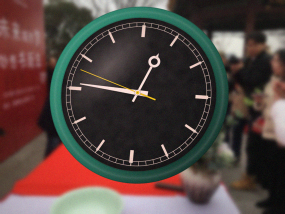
{"hour": 12, "minute": 45, "second": 48}
